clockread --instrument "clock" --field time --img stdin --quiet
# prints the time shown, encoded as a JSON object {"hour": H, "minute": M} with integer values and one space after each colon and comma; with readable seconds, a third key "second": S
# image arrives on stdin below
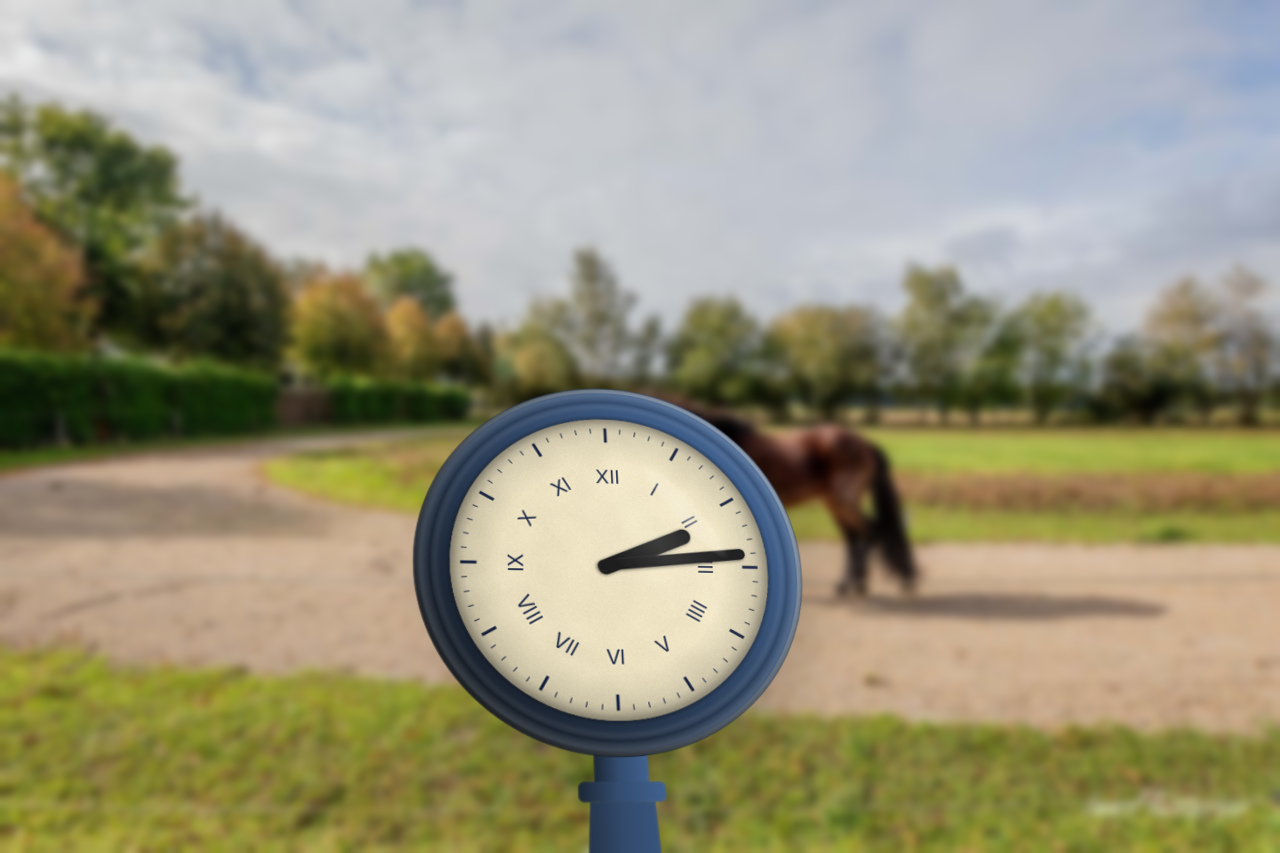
{"hour": 2, "minute": 14}
